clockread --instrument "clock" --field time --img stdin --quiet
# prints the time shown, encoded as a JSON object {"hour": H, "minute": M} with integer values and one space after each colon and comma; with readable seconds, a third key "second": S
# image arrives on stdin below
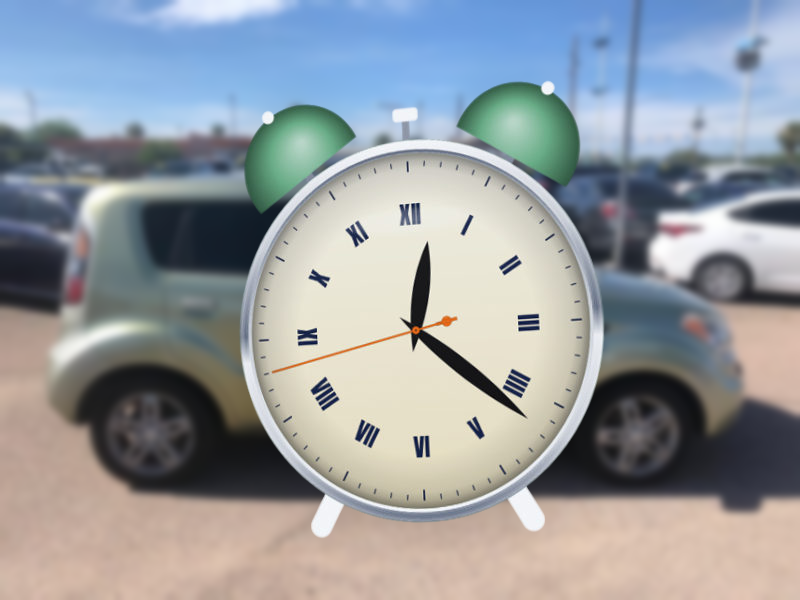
{"hour": 12, "minute": 21, "second": 43}
